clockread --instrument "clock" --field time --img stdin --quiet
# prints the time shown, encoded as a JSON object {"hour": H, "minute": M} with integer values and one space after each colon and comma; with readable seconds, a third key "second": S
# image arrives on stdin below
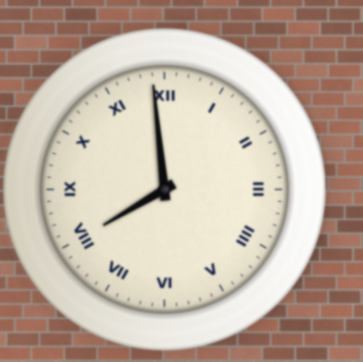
{"hour": 7, "minute": 59}
